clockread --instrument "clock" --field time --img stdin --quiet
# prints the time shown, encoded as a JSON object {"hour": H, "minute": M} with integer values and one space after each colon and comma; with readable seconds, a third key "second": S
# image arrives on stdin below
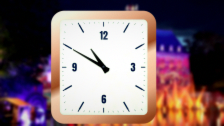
{"hour": 10, "minute": 50}
